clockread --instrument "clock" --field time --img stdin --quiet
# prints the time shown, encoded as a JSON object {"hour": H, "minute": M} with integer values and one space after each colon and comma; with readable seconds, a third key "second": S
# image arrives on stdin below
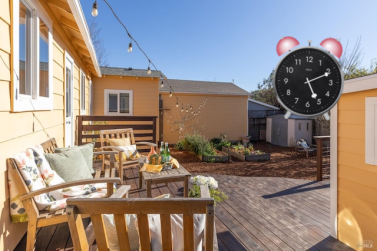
{"hour": 5, "minute": 11}
